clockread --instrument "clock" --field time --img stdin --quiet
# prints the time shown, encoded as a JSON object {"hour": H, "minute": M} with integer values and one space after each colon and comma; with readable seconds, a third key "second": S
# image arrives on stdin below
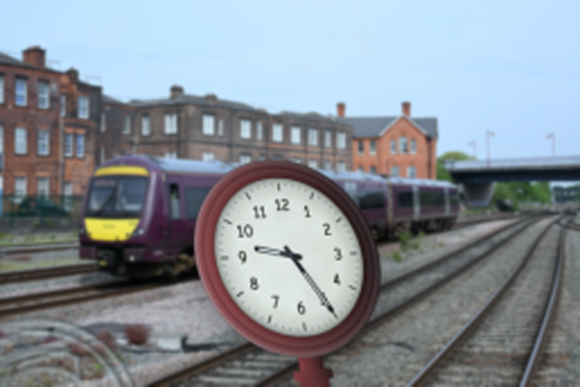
{"hour": 9, "minute": 25}
